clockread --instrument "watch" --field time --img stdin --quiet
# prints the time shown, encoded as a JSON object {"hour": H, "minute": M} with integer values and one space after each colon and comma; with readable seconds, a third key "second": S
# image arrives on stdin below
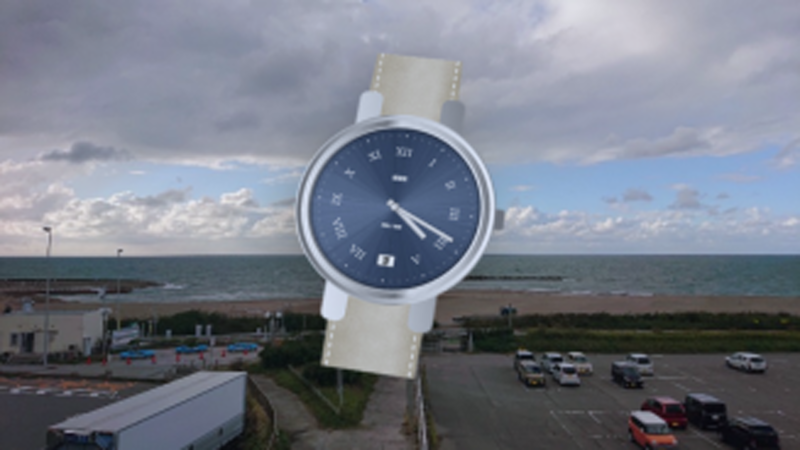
{"hour": 4, "minute": 19}
